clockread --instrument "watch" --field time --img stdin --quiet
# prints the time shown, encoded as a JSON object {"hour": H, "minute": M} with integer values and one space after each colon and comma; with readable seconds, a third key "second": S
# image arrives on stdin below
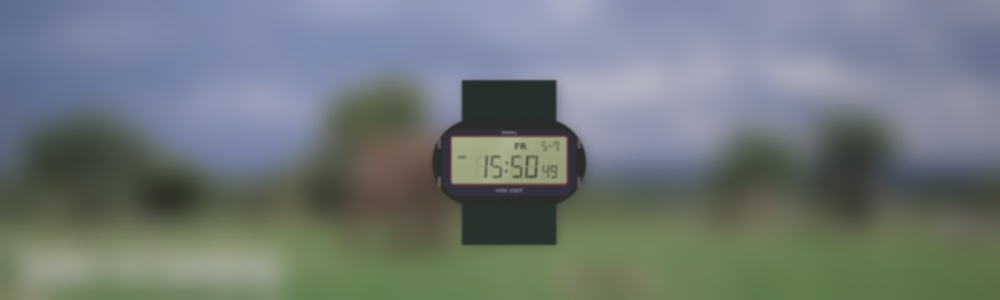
{"hour": 15, "minute": 50, "second": 49}
